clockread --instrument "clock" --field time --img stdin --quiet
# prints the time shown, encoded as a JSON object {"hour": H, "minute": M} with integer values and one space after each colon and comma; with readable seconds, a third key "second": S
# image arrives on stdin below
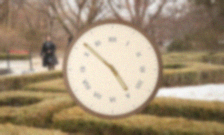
{"hour": 4, "minute": 52}
